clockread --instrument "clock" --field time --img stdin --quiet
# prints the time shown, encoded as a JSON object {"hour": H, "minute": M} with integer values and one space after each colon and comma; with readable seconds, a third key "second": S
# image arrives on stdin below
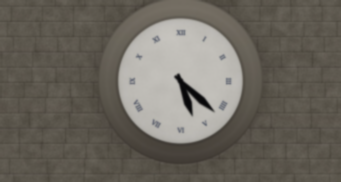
{"hour": 5, "minute": 22}
